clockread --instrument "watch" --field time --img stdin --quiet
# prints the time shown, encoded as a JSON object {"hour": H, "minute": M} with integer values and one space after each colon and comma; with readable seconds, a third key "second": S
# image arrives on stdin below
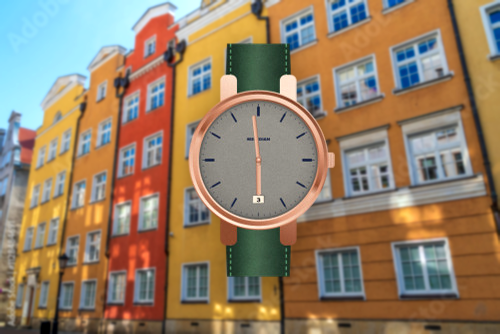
{"hour": 5, "minute": 59}
